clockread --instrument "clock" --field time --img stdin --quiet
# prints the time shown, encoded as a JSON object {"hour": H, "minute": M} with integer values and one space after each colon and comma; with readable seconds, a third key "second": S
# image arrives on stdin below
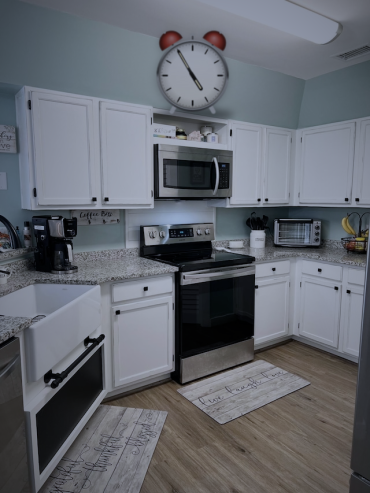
{"hour": 4, "minute": 55}
